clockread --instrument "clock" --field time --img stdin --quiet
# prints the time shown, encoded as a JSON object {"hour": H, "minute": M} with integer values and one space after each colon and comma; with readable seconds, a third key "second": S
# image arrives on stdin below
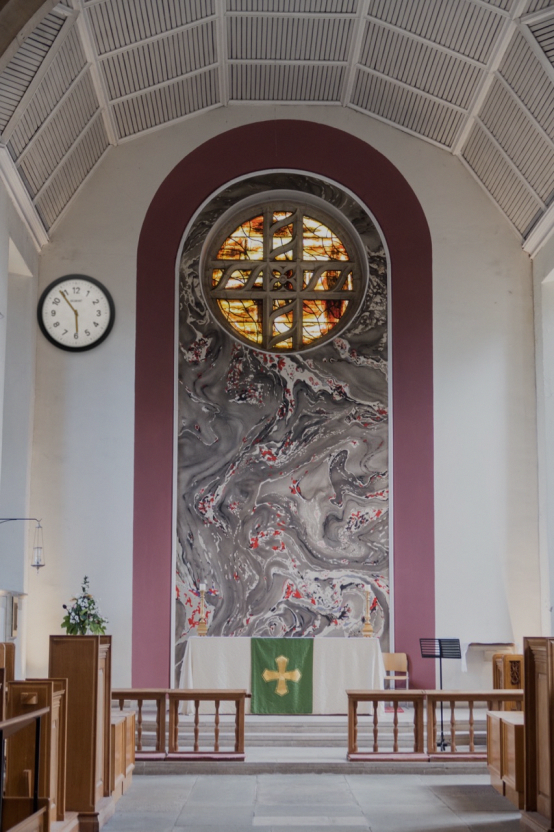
{"hour": 5, "minute": 54}
